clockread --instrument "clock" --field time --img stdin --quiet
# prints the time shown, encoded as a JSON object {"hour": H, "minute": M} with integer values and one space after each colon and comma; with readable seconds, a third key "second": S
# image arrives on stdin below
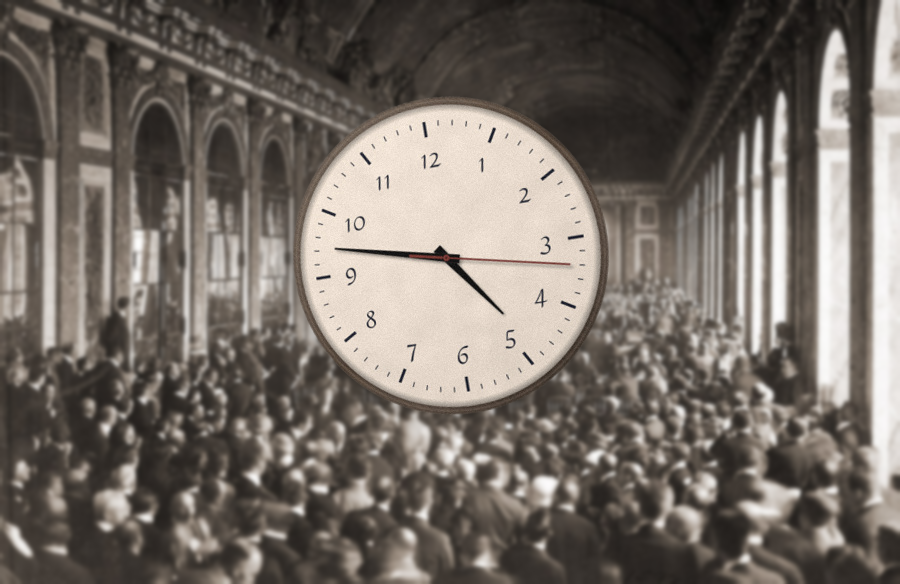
{"hour": 4, "minute": 47, "second": 17}
